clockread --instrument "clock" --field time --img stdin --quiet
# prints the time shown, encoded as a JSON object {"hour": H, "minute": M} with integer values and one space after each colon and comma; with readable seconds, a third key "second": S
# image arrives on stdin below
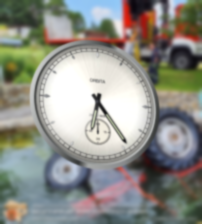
{"hour": 6, "minute": 24}
